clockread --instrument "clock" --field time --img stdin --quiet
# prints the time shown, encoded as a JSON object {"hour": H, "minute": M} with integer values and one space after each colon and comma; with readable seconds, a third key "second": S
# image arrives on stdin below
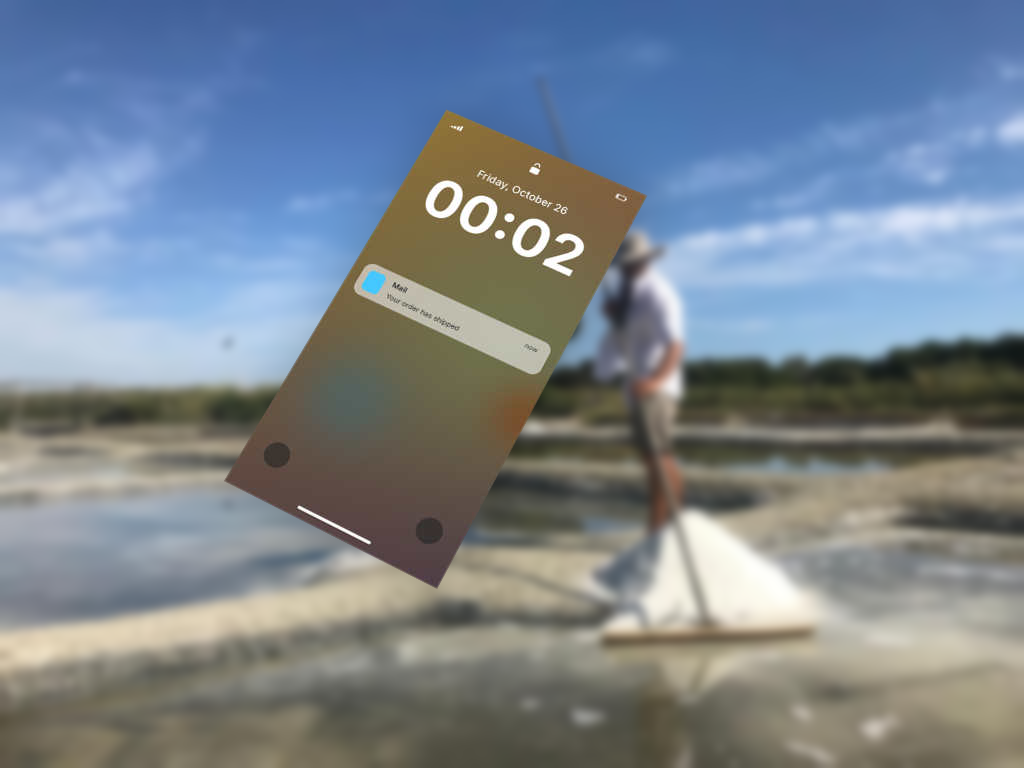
{"hour": 0, "minute": 2}
